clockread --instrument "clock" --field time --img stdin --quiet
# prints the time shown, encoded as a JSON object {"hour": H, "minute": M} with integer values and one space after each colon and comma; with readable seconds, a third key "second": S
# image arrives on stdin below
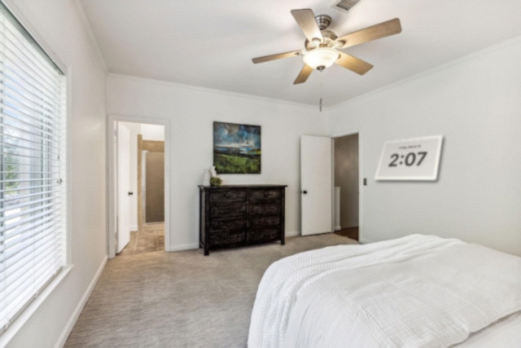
{"hour": 2, "minute": 7}
